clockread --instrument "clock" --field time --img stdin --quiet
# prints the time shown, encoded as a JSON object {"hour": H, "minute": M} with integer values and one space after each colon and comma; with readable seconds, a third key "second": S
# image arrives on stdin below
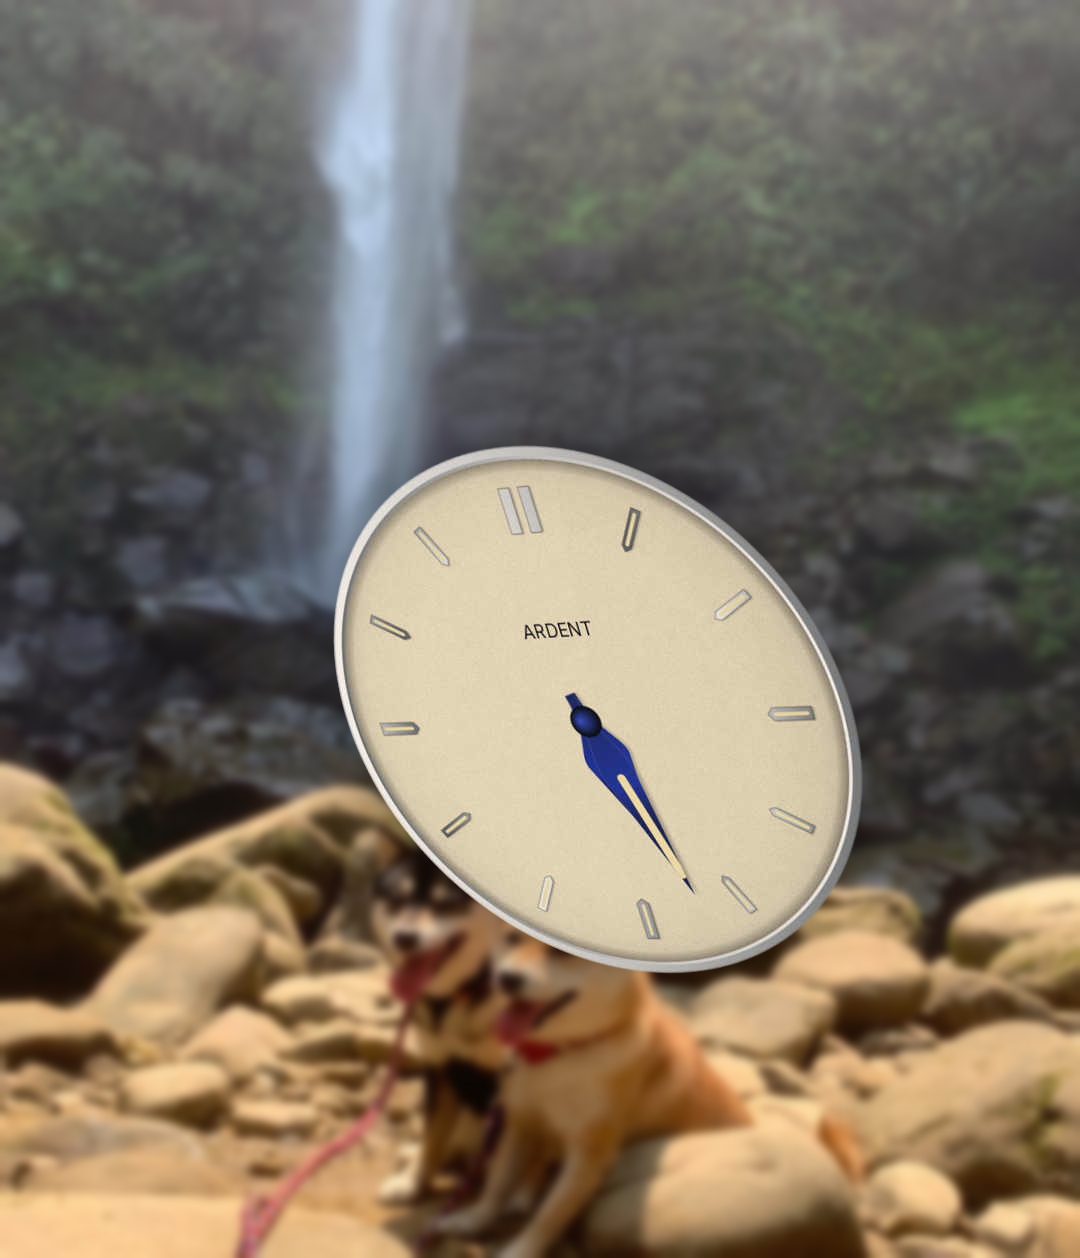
{"hour": 5, "minute": 27}
